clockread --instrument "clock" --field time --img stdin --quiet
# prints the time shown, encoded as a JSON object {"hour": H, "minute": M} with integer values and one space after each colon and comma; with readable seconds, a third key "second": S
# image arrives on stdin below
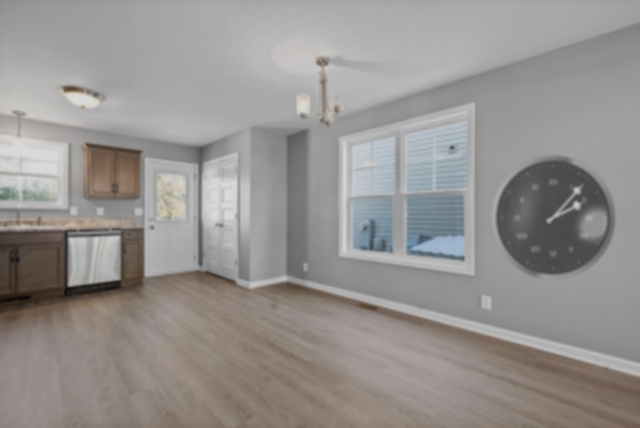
{"hour": 2, "minute": 7}
